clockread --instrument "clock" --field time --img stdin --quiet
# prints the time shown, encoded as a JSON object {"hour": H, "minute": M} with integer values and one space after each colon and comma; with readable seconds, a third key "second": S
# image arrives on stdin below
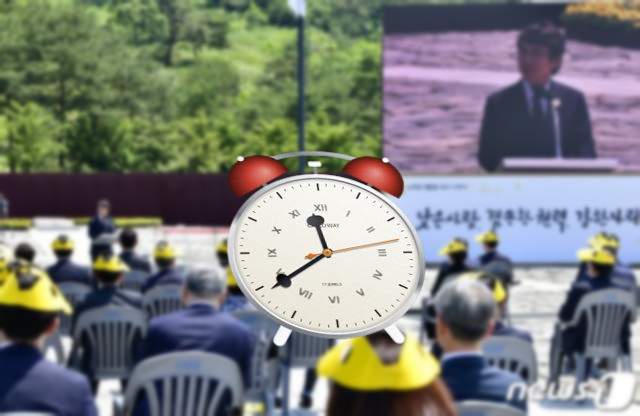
{"hour": 11, "minute": 39, "second": 13}
